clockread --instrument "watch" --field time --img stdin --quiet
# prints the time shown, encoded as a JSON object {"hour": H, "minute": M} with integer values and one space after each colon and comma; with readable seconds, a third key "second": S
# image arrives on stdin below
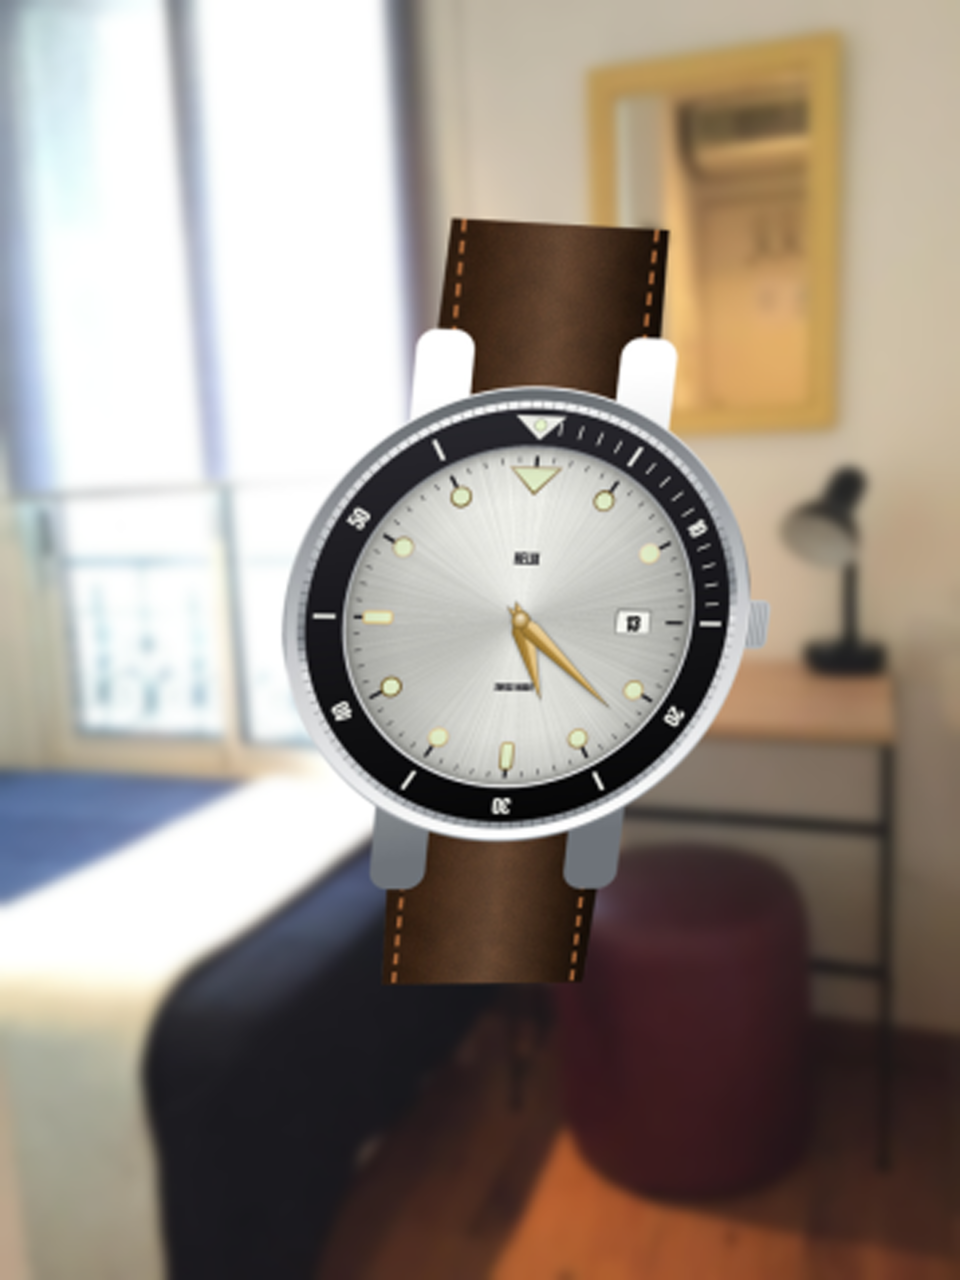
{"hour": 5, "minute": 22}
